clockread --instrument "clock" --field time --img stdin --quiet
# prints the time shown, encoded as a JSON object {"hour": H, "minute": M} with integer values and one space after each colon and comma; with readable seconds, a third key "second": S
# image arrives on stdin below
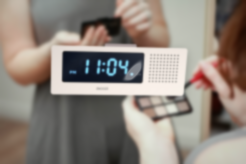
{"hour": 11, "minute": 4}
